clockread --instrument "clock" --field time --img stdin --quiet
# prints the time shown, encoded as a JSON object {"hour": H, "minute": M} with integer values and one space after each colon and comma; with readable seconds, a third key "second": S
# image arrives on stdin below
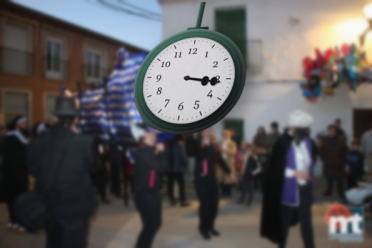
{"hour": 3, "minute": 16}
